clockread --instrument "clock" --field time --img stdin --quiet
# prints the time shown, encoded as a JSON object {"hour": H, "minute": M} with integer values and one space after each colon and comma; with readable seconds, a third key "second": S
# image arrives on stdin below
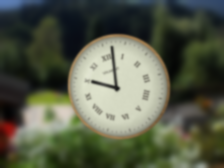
{"hour": 10, "minute": 2}
